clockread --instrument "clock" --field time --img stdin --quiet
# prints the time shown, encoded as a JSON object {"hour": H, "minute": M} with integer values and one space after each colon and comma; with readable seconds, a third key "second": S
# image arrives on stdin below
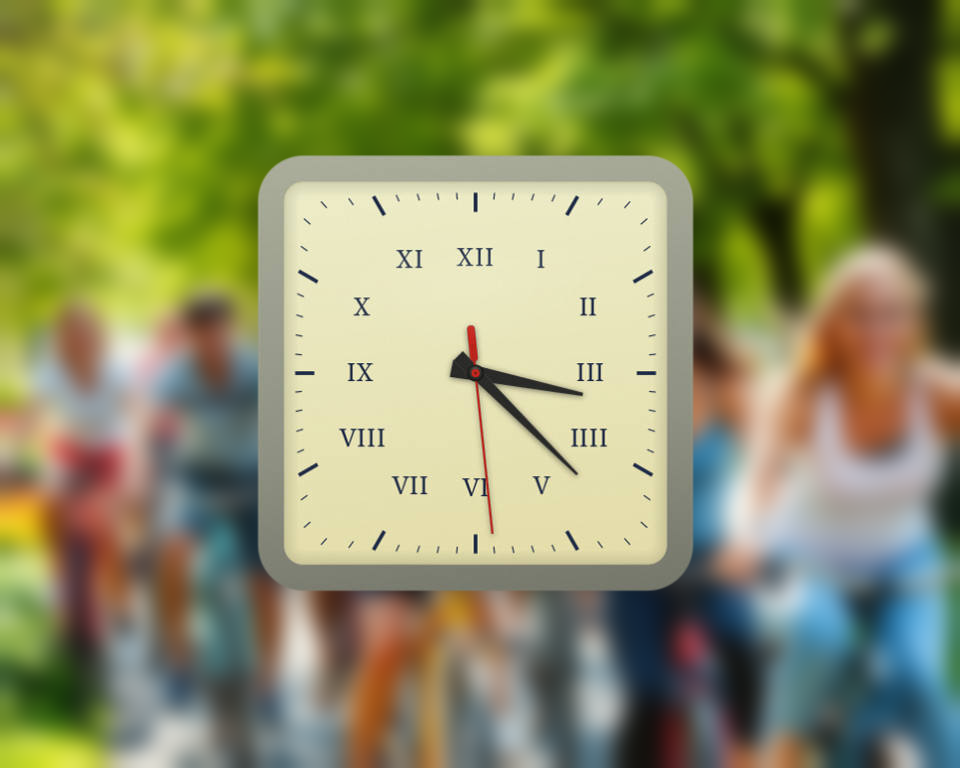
{"hour": 3, "minute": 22, "second": 29}
